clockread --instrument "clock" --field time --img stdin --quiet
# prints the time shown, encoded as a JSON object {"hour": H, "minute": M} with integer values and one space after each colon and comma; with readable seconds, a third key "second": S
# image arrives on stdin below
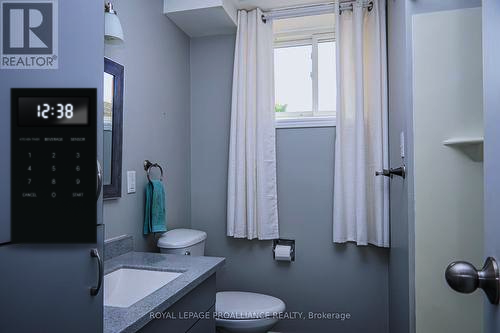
{"hour": 12, "minute": 38}
